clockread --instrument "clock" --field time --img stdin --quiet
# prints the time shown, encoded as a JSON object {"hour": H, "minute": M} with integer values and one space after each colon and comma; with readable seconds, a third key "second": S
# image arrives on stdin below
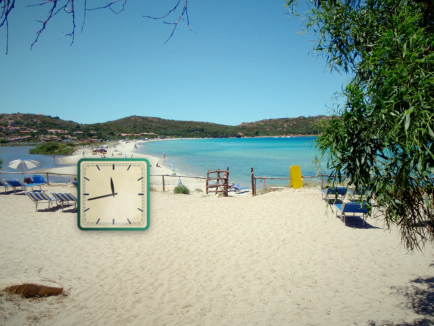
{"hour": 11, "minute": 43}
